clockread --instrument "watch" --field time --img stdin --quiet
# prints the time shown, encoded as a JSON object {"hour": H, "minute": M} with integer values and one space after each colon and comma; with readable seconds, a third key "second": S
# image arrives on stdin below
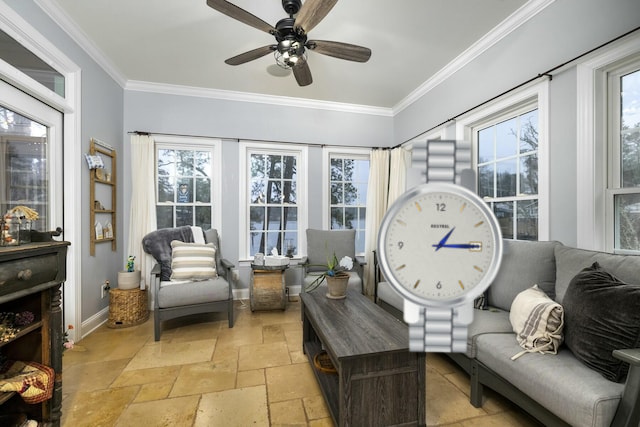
{"hour": 1, "minute": 15}
